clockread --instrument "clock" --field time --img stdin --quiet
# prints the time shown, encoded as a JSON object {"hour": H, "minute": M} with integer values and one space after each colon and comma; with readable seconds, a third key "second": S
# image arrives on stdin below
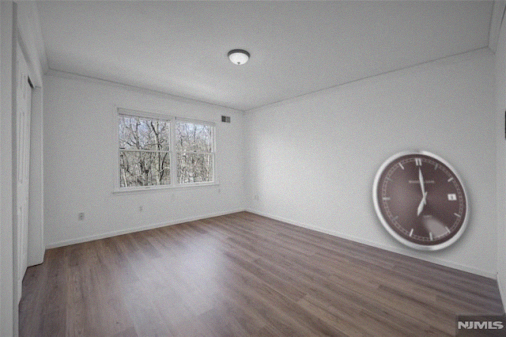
{"hour": 7, "minute": 0}
